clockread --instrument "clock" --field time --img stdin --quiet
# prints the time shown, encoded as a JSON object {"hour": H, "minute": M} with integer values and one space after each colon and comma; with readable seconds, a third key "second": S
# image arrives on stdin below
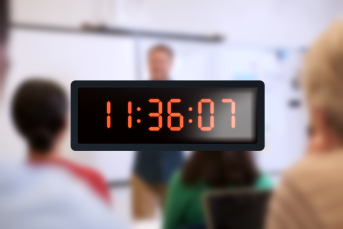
{"hour": 11, "minute": 36, "second": 7}
